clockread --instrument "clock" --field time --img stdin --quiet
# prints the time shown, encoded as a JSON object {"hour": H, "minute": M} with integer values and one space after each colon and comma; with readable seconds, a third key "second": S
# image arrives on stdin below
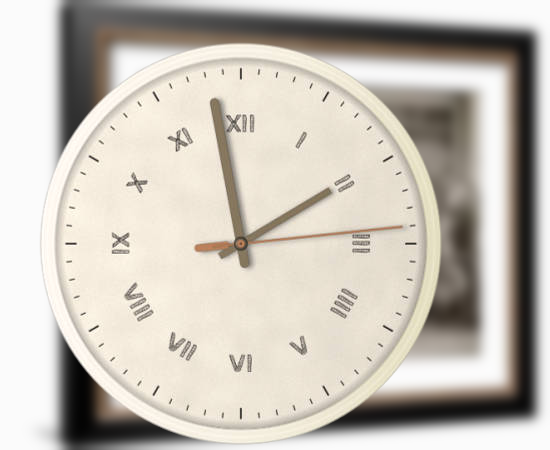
{"hour": 1, "minute": 58, "second": 14}
